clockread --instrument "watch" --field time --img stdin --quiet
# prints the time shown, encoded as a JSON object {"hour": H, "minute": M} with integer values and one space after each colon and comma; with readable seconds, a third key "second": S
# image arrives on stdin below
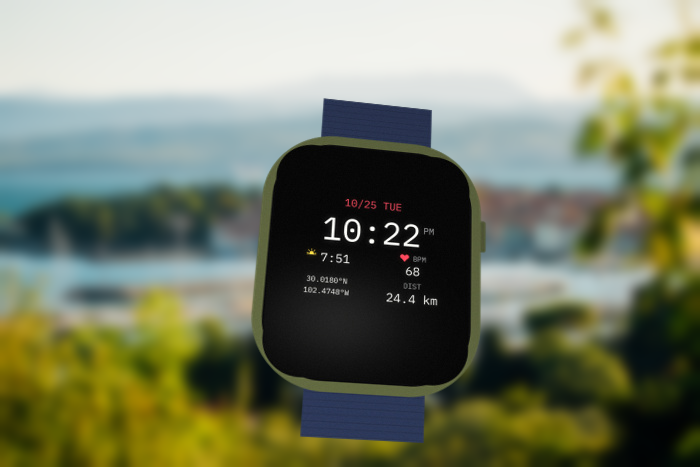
{"hour": 10, "minute": 22}
